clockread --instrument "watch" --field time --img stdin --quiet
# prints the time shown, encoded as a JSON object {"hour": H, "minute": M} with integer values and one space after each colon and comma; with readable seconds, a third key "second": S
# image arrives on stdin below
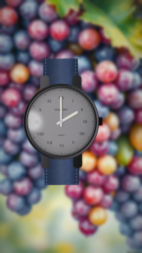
{"hour": 2, "minute": 0}
